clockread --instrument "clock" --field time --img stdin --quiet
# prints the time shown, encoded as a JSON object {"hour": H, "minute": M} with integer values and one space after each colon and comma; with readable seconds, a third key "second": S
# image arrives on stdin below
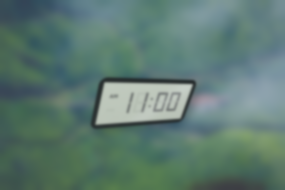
{"hour": 11, "minute": 0}
